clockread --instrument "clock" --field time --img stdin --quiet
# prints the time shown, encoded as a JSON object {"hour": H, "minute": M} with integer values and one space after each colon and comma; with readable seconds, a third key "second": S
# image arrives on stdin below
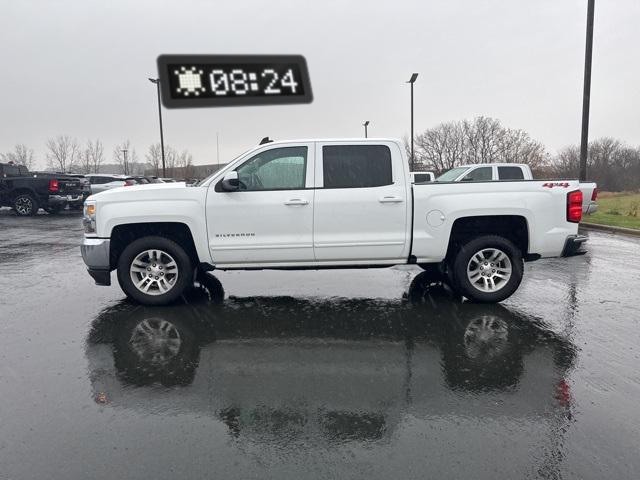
{"hour": 8, "minute": 24}
